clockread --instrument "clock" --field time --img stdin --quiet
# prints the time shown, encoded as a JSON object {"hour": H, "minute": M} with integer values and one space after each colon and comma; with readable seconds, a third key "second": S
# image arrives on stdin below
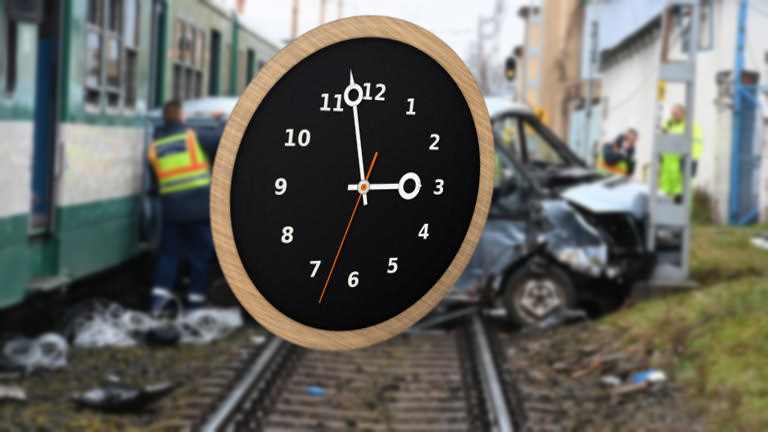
{"hour": 2, "minute": 57, "second": 33}
